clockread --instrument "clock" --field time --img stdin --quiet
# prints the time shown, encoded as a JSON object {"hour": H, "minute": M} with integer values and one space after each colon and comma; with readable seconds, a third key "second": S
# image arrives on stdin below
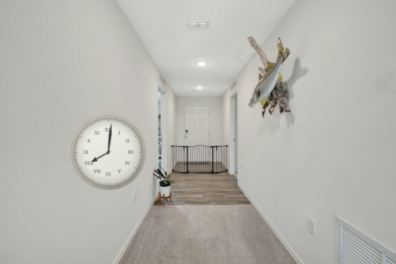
{"hour": 8, "minute": 1}
